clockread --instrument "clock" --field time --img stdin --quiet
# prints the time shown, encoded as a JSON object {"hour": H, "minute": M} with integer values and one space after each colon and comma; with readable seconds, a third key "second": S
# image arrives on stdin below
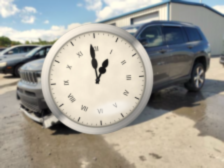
{"hour": 12, "minute": 59}
